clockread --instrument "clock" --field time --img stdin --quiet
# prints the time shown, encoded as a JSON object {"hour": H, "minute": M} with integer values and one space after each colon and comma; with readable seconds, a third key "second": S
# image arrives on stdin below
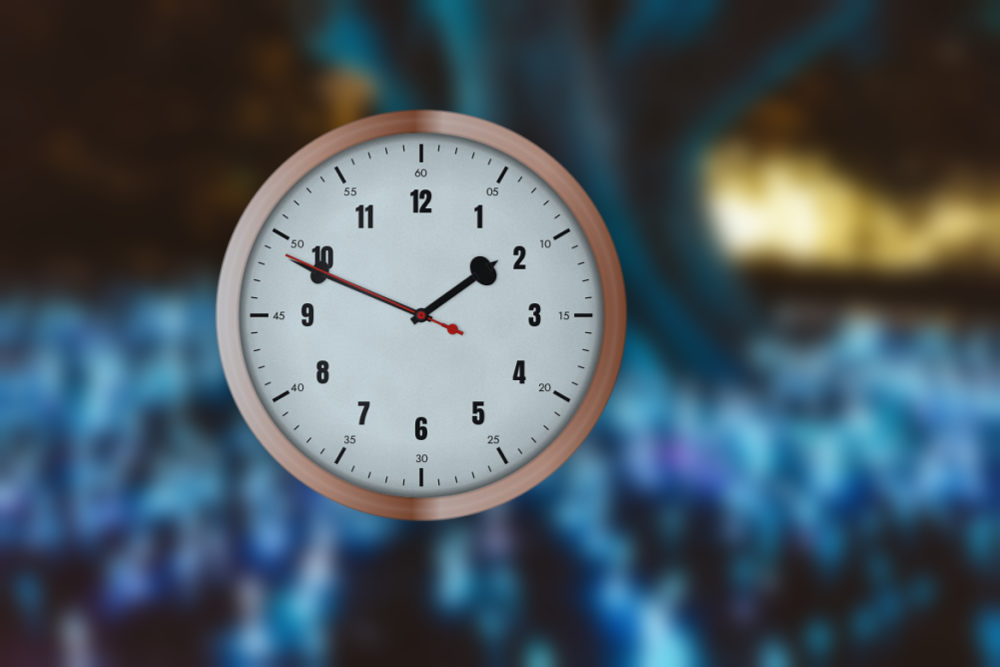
{"hour": 1, "minute": 48, "second": 49}
